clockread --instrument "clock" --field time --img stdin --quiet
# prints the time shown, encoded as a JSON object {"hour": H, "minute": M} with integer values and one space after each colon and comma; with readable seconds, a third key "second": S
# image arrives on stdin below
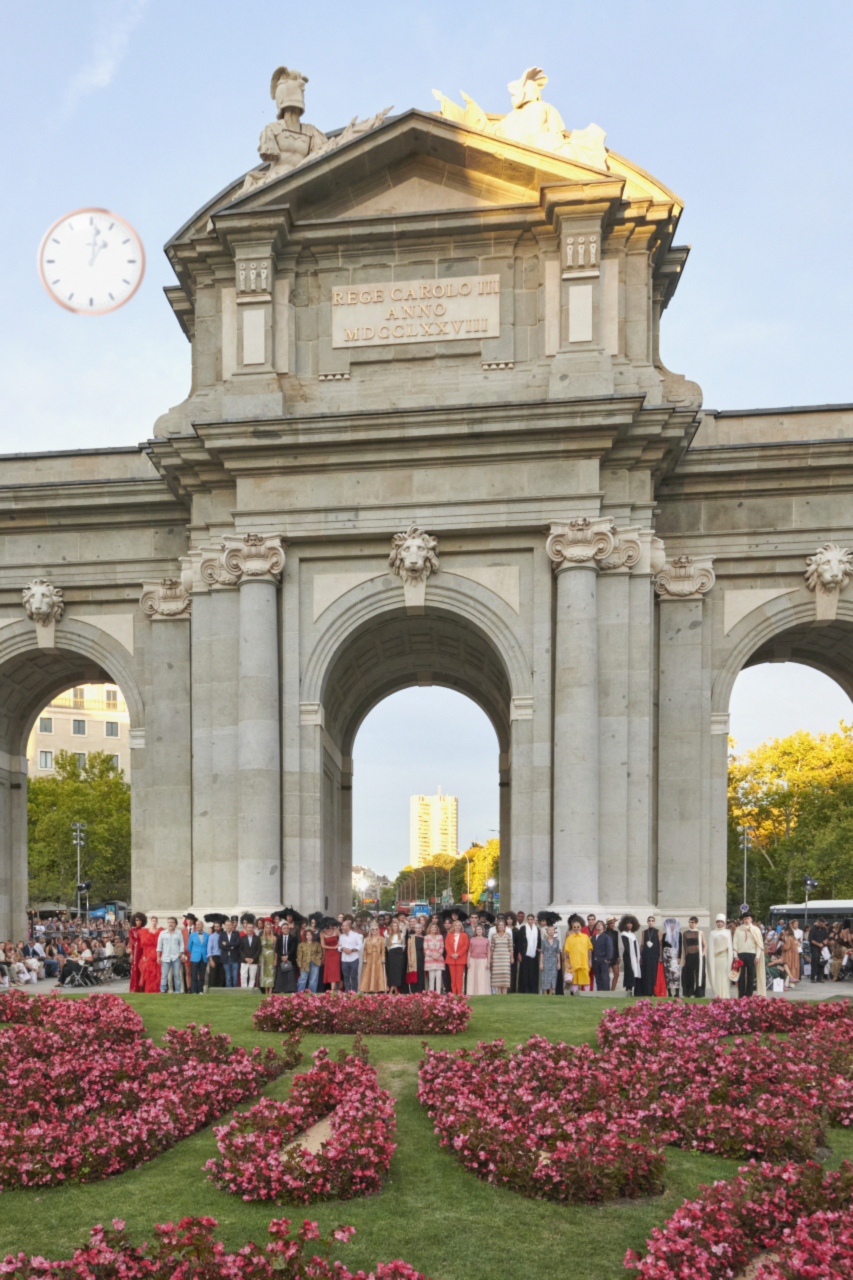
{"hour": 1, "minute": 1}
